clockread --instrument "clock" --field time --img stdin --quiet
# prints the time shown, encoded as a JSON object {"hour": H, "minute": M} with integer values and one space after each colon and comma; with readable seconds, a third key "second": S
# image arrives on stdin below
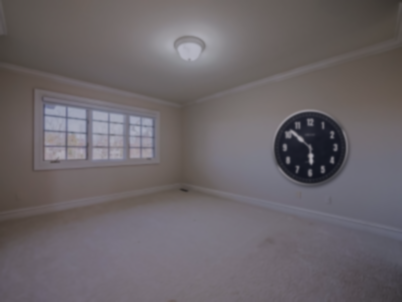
{"hour": 5, "minute": 52}
